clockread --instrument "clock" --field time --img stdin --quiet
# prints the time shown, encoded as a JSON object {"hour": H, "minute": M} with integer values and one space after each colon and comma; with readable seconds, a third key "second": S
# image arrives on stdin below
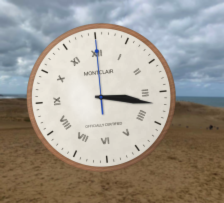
{"hour": 3, "minute": 17, "second": 0}
